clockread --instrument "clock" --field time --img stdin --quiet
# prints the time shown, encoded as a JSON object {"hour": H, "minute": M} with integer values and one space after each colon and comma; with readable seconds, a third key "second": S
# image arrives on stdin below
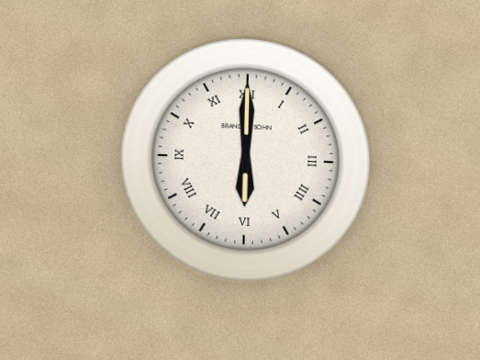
{"hour": 6, "minute": 0}
